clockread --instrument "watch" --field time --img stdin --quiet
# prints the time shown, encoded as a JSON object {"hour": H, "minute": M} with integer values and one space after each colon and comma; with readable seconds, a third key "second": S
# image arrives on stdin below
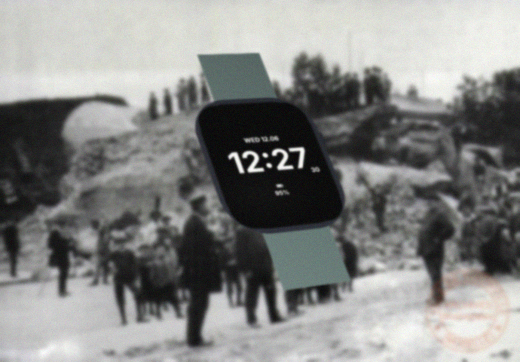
{"hour": 12, "minute": 27}
